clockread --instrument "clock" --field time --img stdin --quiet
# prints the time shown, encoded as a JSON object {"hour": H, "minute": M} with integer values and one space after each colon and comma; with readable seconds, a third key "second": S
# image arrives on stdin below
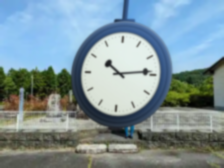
{"hour": 10, "minute": 14}
